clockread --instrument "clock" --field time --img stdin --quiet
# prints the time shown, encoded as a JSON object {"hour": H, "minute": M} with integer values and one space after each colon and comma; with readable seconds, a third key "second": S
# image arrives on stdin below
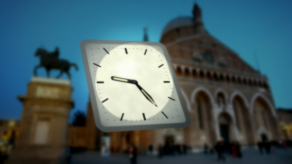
{"hour": 9, "minute": 25}
